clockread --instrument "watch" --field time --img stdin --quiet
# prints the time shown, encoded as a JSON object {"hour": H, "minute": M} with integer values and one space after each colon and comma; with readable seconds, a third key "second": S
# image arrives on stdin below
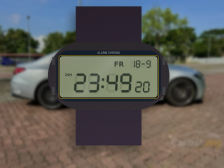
{"hour": 23, "minute": 49, "second": 20}
